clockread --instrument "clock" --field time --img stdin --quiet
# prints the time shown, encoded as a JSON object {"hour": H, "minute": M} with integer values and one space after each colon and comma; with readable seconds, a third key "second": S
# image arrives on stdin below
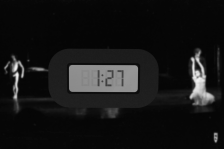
{"hour": 1, "minute": 27}
